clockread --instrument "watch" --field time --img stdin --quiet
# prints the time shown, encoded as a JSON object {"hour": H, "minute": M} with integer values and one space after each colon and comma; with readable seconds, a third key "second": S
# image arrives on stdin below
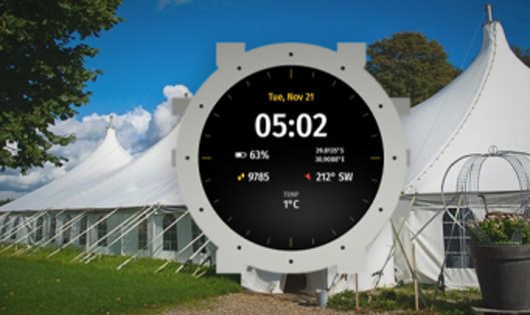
{"hour": 5, "minute": 2}
